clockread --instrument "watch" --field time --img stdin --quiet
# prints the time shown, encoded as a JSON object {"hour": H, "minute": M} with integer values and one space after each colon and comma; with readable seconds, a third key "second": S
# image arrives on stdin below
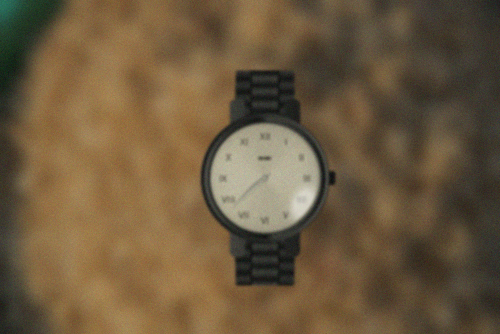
{"hour": 7, "minute": 38}
